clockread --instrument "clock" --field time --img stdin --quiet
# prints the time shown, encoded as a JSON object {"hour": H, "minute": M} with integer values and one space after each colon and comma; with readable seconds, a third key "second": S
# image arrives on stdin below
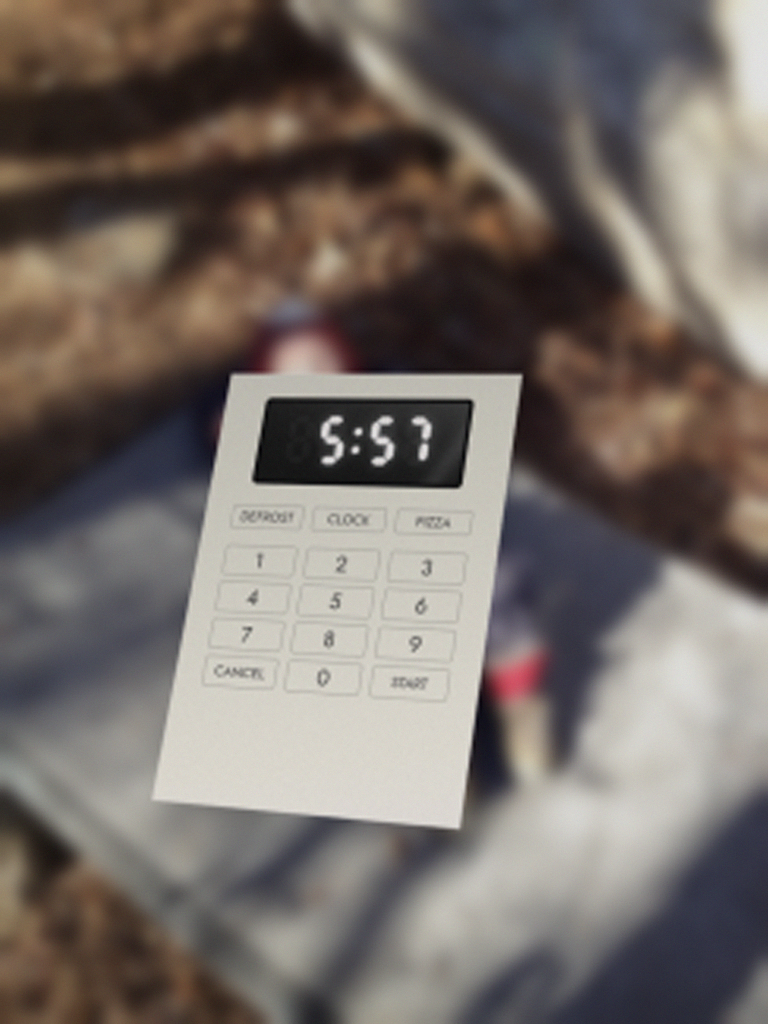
{"hour": 5, "minute": 57}
